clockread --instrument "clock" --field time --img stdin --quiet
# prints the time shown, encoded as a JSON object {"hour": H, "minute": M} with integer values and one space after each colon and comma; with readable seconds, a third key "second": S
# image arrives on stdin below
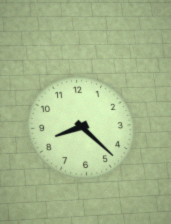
{"hour": 8, "minute": 23}
